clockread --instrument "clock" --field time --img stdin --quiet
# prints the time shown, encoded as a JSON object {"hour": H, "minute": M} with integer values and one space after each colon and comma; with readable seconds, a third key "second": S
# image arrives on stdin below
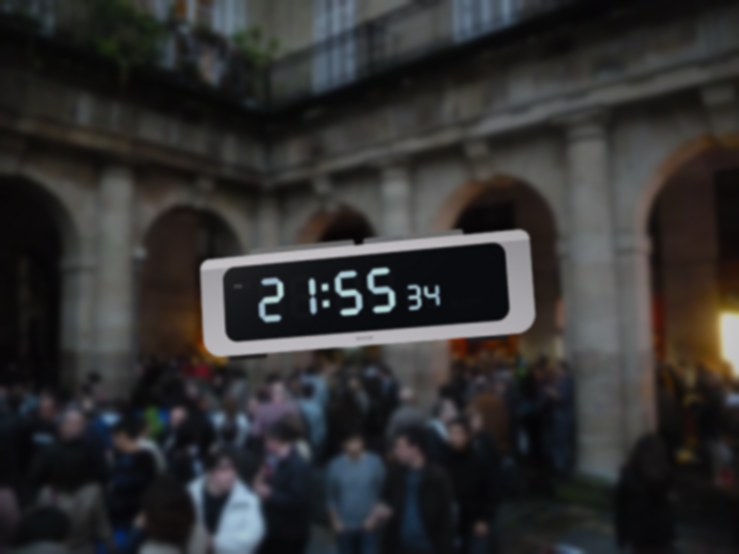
{"hour": 21, "minute": 55, "second": 34}
